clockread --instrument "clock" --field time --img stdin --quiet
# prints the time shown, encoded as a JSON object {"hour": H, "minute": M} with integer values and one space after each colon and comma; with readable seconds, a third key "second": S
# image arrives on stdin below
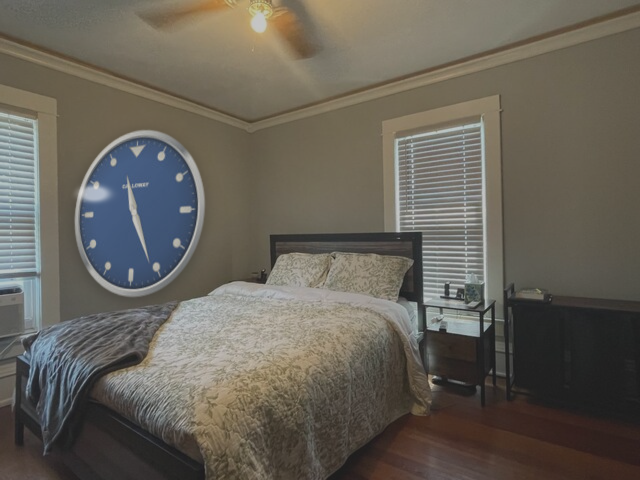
{"hour": 11, "minute": 26}
